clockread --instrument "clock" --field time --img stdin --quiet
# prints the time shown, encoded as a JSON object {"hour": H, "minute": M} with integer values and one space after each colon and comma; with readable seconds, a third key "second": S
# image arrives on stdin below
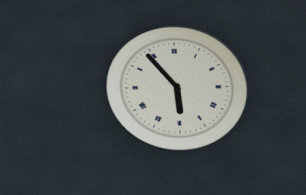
{"hour": 5, "minute": 54}
